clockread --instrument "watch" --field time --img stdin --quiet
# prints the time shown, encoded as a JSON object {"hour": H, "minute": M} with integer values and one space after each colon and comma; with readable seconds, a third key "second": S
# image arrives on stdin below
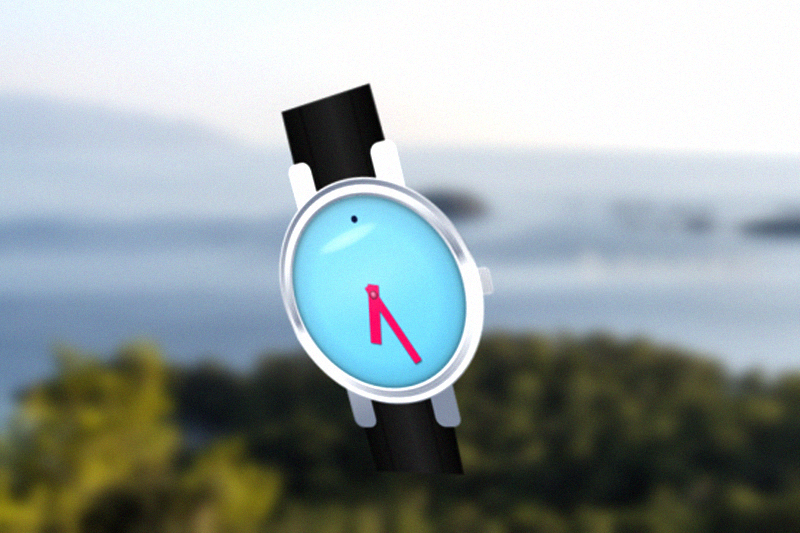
{"hour": 6, "minute": 26}
